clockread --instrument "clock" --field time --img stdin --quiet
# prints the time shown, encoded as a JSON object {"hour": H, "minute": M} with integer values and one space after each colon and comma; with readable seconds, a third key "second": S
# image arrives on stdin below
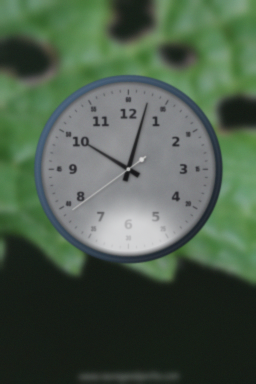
{"hour": 10, "minute": 2, "second": 39}
